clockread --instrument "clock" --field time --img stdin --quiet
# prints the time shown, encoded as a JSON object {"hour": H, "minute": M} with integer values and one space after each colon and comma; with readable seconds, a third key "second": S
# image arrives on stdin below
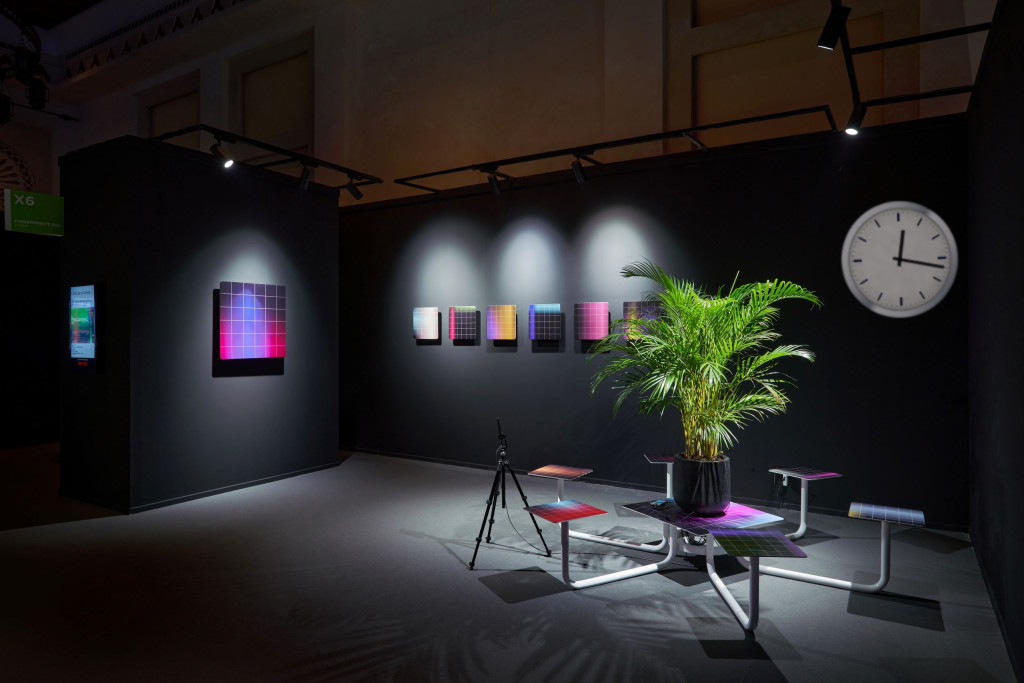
{"hour": 12, "minute": 17}
